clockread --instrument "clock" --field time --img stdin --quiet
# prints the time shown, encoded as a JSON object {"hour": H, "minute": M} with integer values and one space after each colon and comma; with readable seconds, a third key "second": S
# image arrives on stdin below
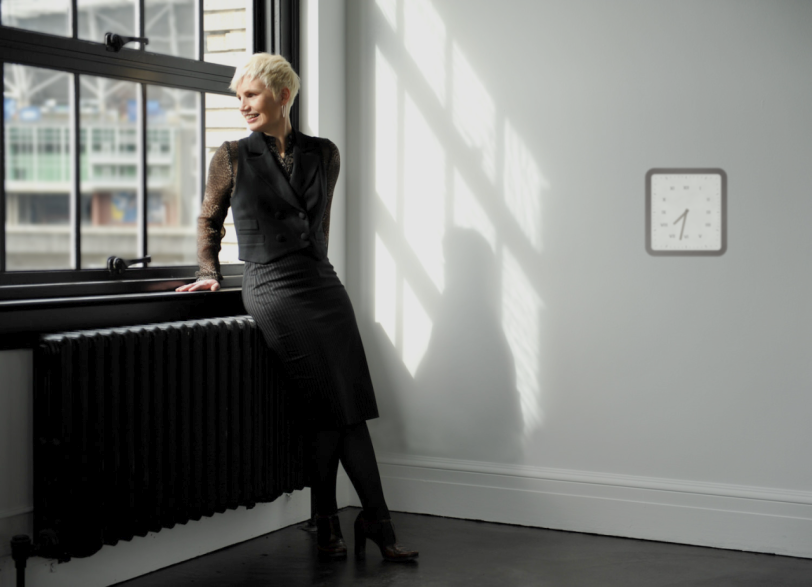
{"hour": 7, "minute": 32}
